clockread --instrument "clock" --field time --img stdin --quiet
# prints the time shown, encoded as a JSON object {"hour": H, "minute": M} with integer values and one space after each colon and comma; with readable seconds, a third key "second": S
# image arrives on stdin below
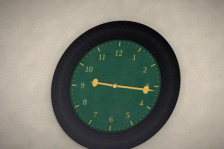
{"hour": 9, "minute": 16}
